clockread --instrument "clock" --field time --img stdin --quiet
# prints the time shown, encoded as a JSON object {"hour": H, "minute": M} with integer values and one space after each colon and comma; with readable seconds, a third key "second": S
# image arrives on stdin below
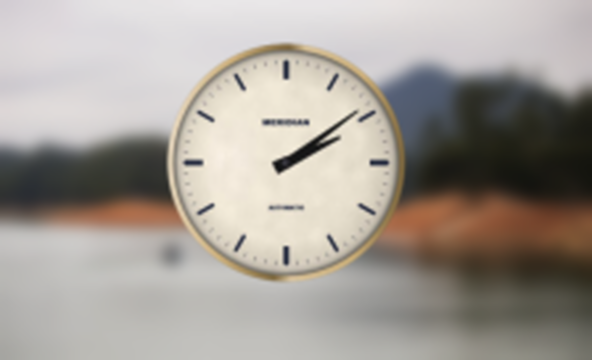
{"hour": 2, "minute": 9}
